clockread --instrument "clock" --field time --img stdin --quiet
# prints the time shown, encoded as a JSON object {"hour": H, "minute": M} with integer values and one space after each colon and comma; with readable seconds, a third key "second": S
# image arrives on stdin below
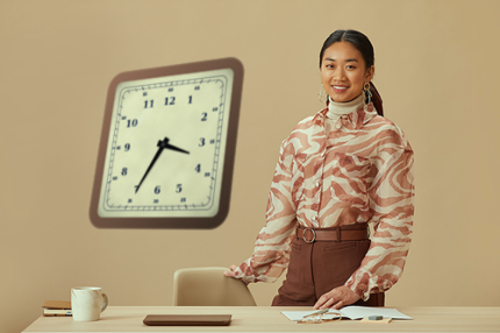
{"hour": 3, "minute": 35}
